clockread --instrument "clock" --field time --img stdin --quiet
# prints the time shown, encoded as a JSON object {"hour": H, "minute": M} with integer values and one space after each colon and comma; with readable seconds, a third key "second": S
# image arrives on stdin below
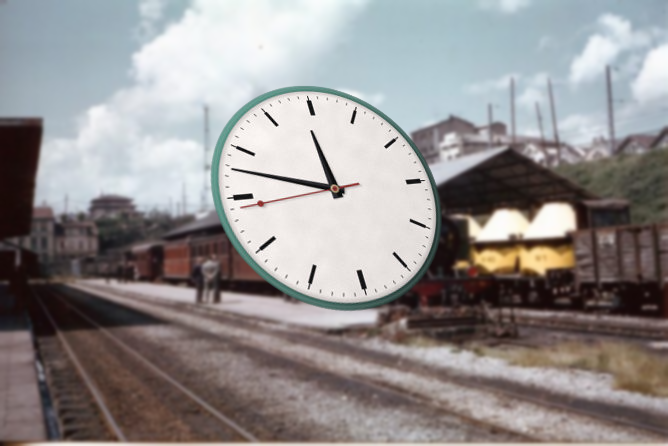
{"hour": 11, "minute": 47, "second": 44}
